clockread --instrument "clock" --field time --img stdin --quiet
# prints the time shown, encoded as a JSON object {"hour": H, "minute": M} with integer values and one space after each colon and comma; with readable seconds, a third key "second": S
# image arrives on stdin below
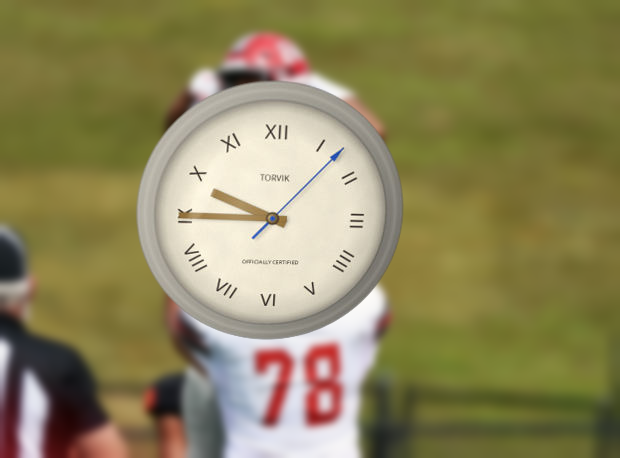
{"hour": 9, "minute": 45, "second": 7}
